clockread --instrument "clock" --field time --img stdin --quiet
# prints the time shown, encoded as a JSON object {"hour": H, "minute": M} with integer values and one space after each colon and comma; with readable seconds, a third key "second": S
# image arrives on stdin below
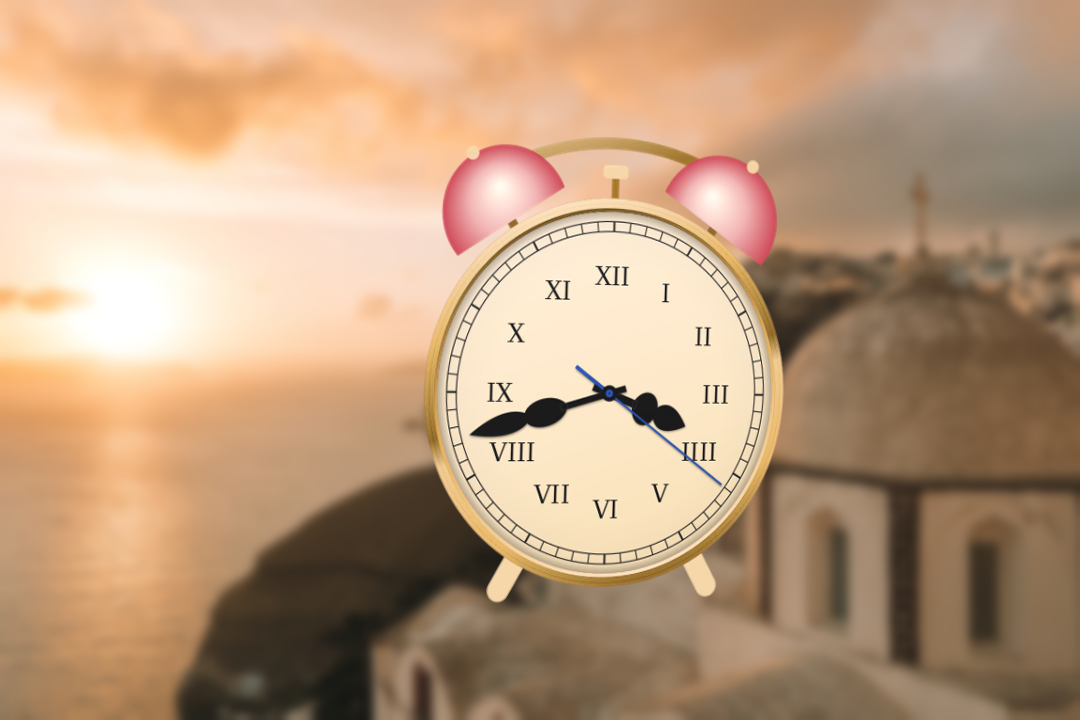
{"hour": 3, "minute": 42, "second": 21}
